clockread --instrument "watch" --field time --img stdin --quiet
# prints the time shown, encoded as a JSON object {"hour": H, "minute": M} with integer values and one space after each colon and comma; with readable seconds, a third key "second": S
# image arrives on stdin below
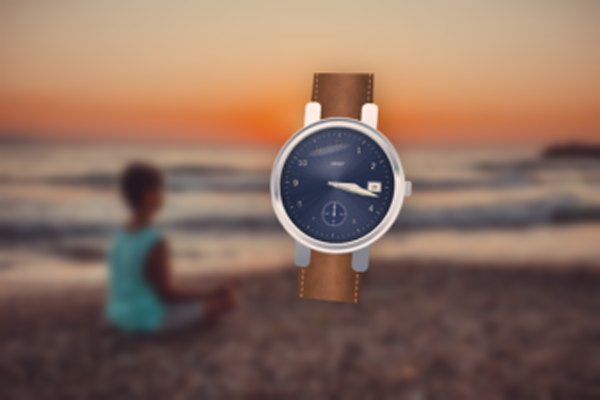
{"hour": 3, "minute": 17}
